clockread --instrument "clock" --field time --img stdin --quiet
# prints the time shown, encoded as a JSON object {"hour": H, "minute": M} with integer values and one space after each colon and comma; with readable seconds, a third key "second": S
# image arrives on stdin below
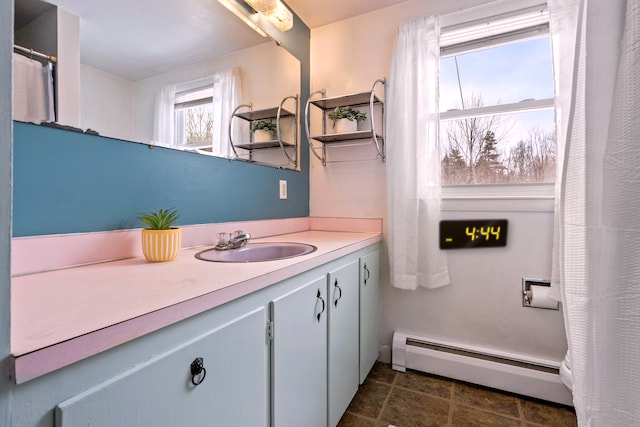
{"hour": 4, "minute": 44}
